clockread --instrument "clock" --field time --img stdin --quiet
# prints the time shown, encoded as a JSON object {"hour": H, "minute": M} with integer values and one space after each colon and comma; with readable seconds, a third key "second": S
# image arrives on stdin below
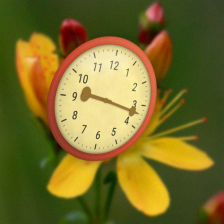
{"hour": 9, "minute": 17}
